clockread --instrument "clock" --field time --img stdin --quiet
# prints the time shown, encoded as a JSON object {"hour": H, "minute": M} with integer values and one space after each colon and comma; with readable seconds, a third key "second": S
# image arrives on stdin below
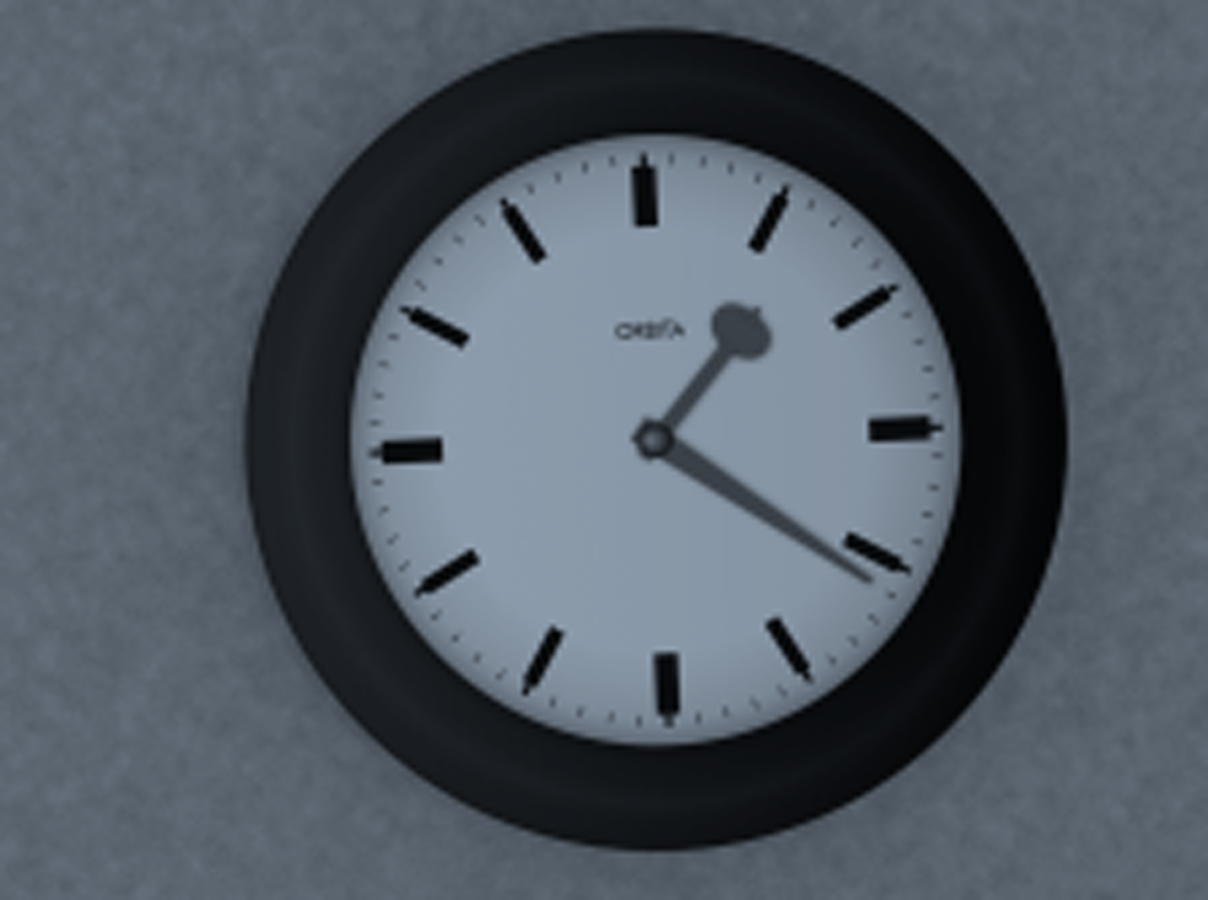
{"hour": 1, "minute": 21}
